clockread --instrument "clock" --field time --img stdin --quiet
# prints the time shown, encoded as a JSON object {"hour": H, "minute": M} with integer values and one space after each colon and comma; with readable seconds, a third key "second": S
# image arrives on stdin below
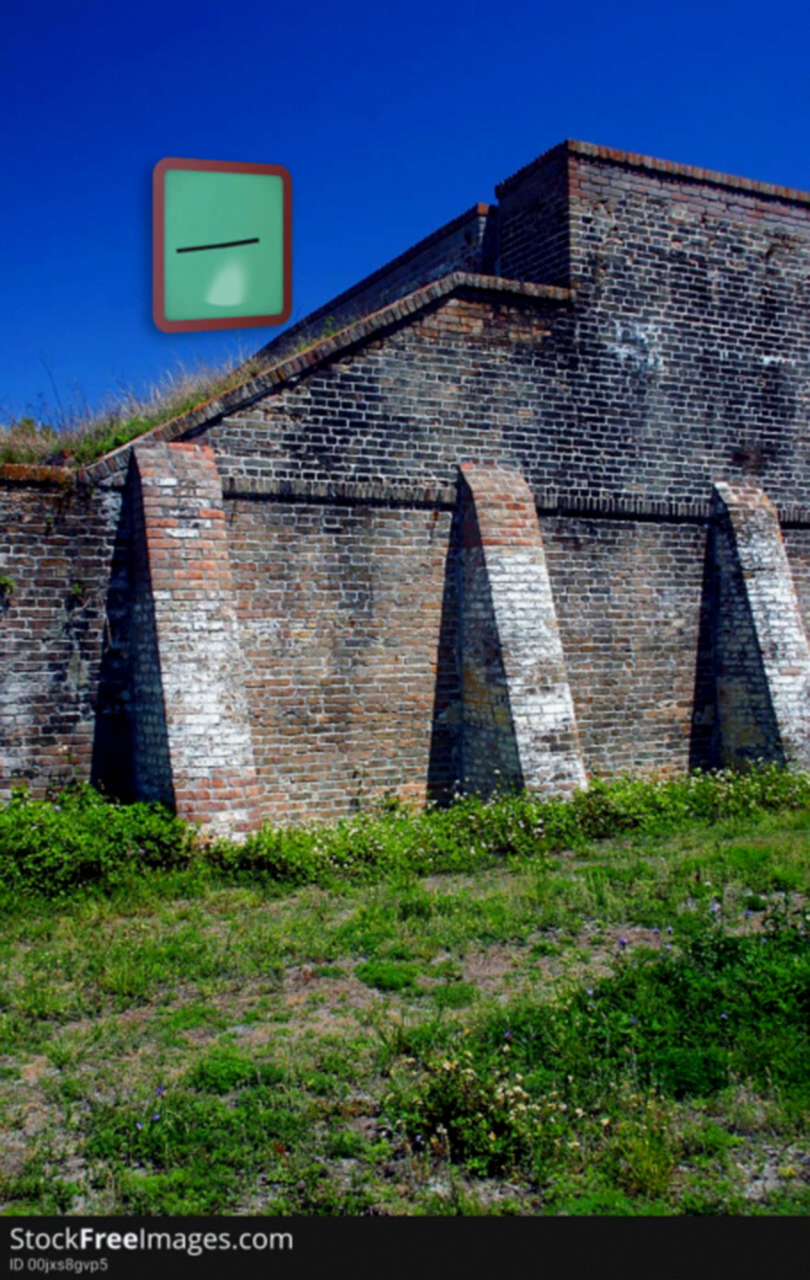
{"hour": 2, "minute": 44}
